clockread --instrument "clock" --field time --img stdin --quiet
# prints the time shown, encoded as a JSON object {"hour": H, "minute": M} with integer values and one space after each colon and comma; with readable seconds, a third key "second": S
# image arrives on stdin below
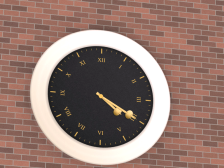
{"hour": 4, "minute": 20}
